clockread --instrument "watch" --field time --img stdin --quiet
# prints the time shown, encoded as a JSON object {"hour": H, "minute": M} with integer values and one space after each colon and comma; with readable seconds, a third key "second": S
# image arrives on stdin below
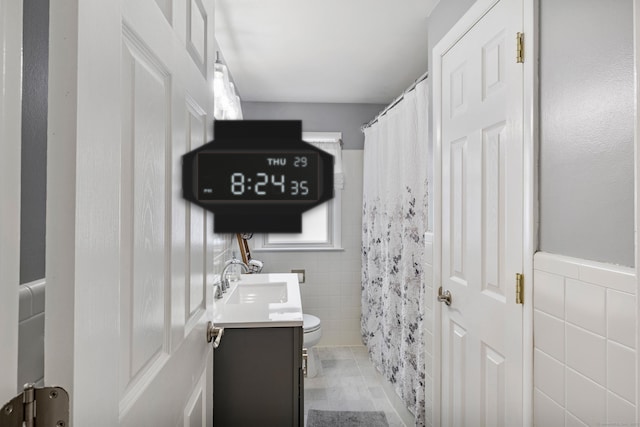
{"hour": 8, "minute": 24, "second": 35}
